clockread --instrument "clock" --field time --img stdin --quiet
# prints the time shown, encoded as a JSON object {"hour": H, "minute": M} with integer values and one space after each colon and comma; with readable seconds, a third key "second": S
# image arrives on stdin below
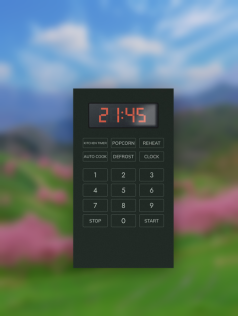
{"hour": 21, "minute": 45}
